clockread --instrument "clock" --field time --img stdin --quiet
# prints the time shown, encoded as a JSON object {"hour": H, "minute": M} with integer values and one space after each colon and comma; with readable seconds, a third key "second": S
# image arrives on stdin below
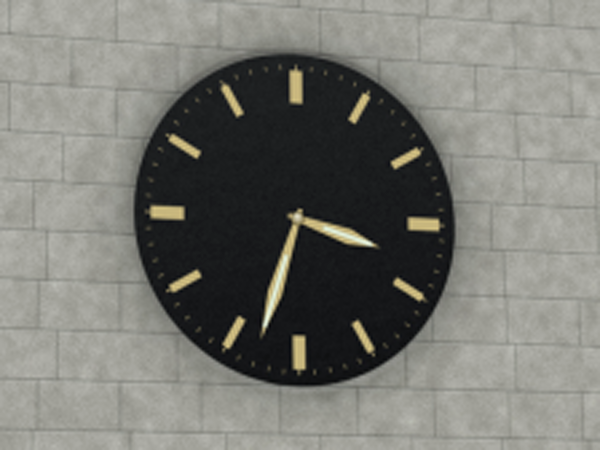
{"hour": 3, "minute": 33}
